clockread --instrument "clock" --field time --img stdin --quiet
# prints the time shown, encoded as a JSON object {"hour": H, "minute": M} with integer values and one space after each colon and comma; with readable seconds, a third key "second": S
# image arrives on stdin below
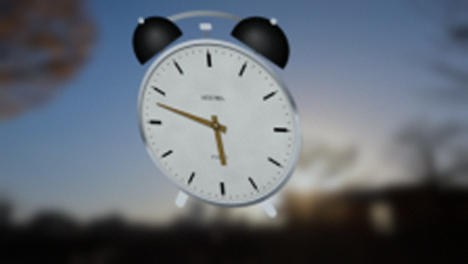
{"hour": 5, "minute": 48}
